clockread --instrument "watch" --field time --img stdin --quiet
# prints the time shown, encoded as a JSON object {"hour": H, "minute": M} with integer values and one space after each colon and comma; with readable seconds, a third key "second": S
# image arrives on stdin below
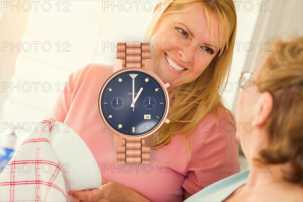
{"hour": 1, "minute": 0}
